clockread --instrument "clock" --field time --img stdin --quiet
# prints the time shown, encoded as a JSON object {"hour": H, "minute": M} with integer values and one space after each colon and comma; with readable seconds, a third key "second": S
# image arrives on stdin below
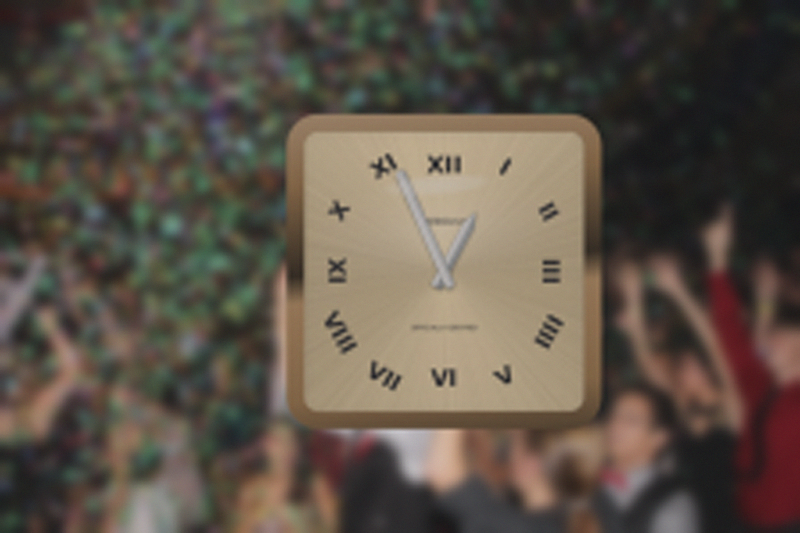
{"hour": 12, "minute": 56}
